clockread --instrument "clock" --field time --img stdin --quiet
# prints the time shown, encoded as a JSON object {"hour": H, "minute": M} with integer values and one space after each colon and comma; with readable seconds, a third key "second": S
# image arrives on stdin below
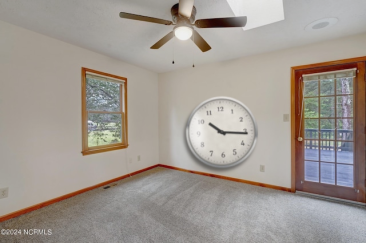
{"hour": 10, "minute": 16}
